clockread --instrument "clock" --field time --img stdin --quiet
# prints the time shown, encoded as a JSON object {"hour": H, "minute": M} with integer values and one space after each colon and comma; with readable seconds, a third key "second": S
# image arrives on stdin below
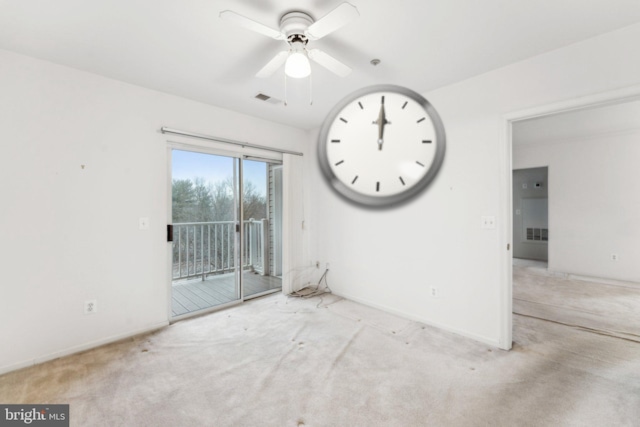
{"hour": 12, "minute": 0}
